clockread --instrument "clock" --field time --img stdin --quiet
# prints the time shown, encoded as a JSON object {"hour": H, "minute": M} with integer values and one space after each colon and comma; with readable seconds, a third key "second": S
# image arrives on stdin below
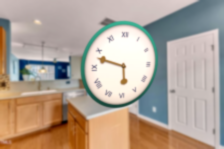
{"hour": 5, "minute": 48}
